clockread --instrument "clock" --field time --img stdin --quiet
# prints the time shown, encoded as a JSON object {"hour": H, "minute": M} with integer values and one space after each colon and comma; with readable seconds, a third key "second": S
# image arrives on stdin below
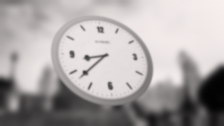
{"hour": 8, "minute": 38}
